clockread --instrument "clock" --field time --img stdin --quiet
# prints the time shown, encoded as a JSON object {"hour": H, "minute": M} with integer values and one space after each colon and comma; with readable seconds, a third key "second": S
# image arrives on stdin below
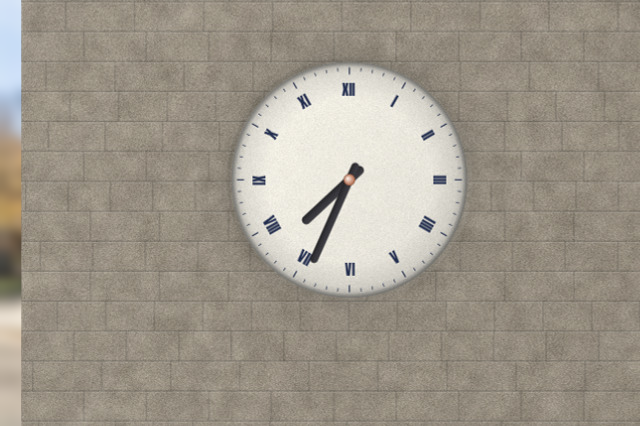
{"hour": 7, "minute": 34}
